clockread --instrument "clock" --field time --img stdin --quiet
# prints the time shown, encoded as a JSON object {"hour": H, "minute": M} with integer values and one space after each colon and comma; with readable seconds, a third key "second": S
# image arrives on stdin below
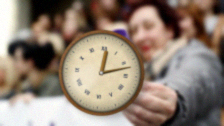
{"hour": 12, "minute": 12}
